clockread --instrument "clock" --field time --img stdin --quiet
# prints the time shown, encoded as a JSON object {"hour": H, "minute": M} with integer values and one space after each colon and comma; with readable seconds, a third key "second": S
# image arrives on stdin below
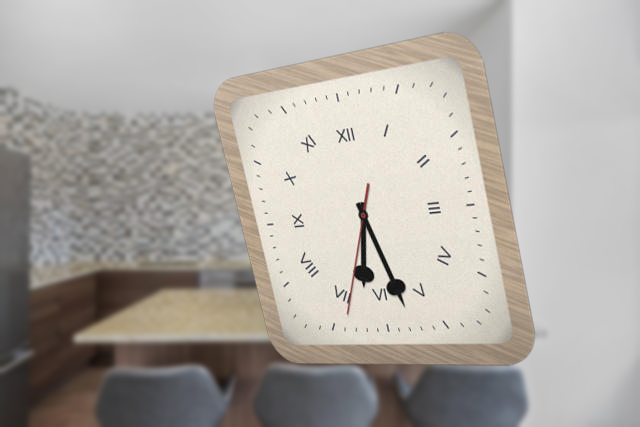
{"hour": 6, "minute": 27, "second": 34}
